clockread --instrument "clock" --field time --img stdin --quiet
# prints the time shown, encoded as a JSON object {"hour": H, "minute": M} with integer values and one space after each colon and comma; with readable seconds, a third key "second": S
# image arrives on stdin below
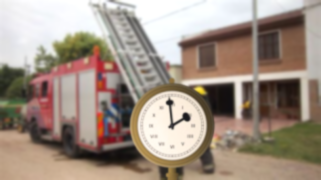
{"hour": 1, "minute": 59}
